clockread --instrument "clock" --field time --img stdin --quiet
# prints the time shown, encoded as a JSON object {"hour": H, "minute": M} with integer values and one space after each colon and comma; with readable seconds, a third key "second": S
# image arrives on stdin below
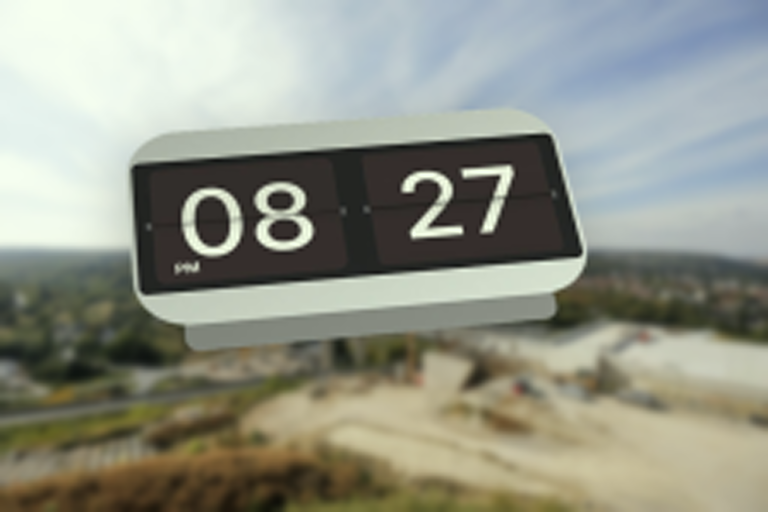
{"hour": 8, "minute": 27}
